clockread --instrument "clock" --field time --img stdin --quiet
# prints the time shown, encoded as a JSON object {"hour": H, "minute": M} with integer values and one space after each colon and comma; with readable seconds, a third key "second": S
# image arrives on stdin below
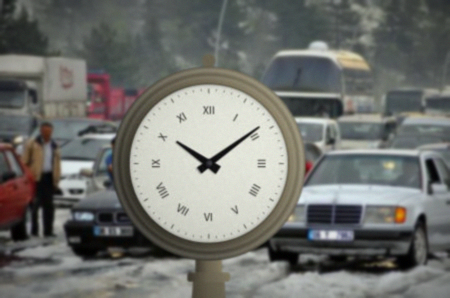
{"hour": 10, "minute": 9}
